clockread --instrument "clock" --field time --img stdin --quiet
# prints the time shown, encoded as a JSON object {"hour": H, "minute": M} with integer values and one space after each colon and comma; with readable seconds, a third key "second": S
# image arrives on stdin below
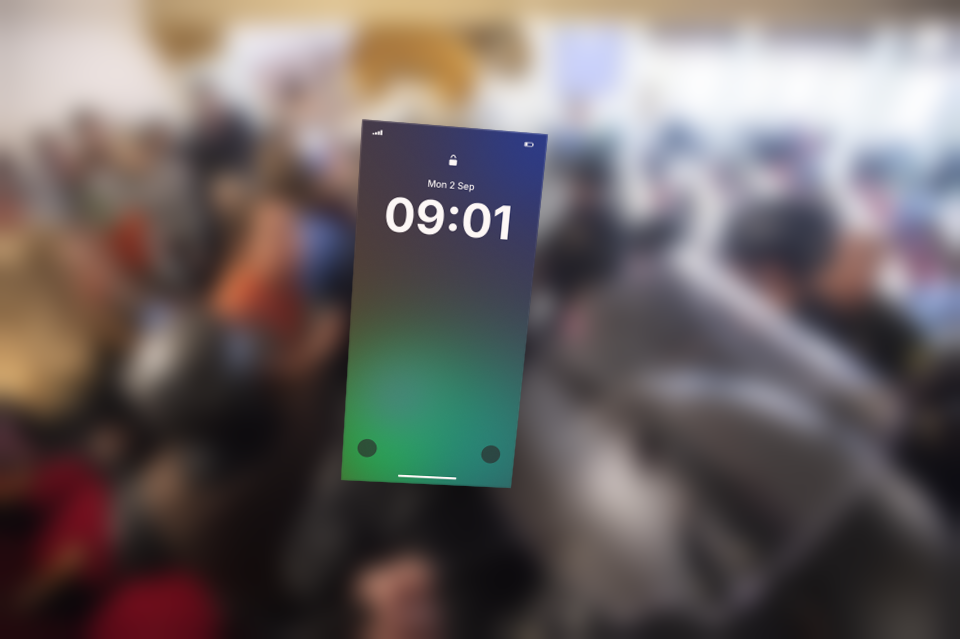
{"hour": 9, "minute": 1}
